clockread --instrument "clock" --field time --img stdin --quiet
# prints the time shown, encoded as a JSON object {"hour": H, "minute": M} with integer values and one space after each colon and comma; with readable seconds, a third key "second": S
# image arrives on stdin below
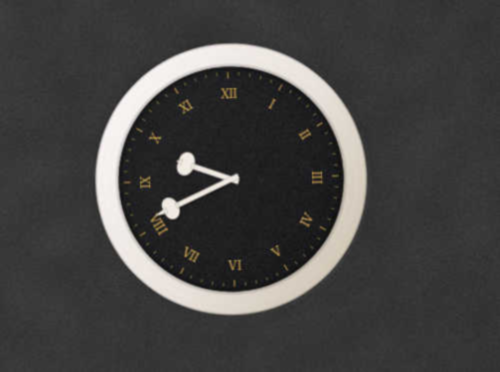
{"hour": 9, "minute": 41}
